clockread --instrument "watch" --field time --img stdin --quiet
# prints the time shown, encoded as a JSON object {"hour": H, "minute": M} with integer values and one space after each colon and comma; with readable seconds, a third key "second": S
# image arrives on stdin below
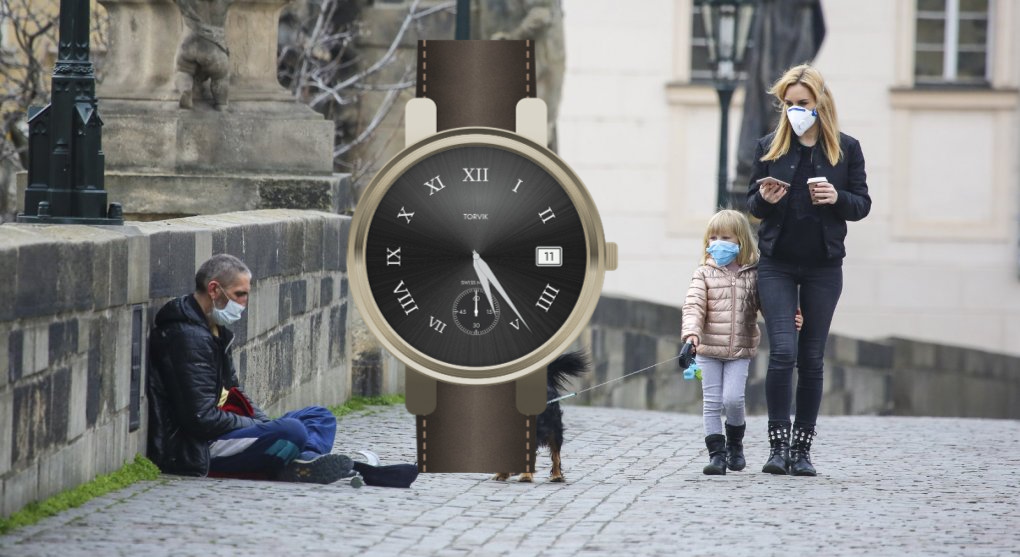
{"hour": 5, "minute": 24}
